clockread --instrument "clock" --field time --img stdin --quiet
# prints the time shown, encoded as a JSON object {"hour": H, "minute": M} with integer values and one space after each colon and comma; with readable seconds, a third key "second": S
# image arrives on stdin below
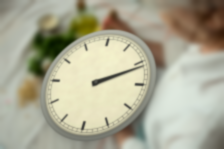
{"hour": 2, "minute": 11}
